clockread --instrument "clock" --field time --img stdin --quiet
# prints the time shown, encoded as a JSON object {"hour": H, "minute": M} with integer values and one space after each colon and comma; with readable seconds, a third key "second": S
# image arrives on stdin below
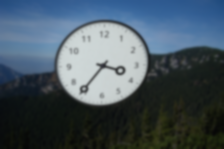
{"hour": 3, "minute": 36}
